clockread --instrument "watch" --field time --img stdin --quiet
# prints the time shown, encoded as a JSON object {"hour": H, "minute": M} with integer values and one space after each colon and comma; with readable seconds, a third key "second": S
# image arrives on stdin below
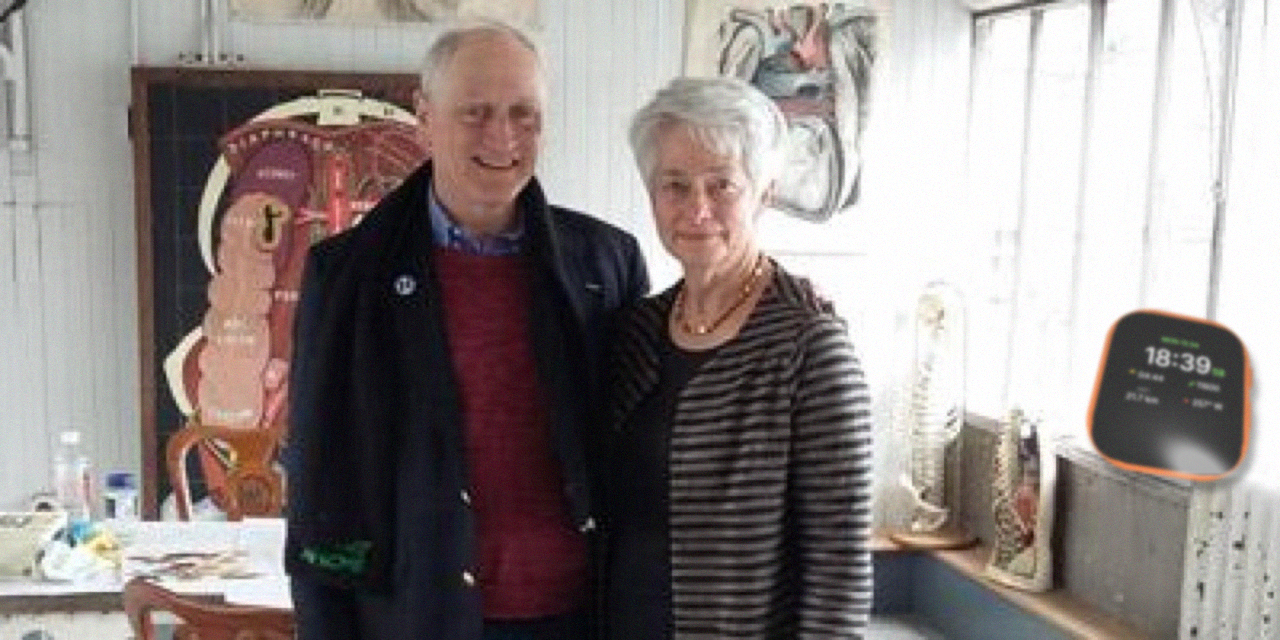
{"hour": 18, "minute": 39}
